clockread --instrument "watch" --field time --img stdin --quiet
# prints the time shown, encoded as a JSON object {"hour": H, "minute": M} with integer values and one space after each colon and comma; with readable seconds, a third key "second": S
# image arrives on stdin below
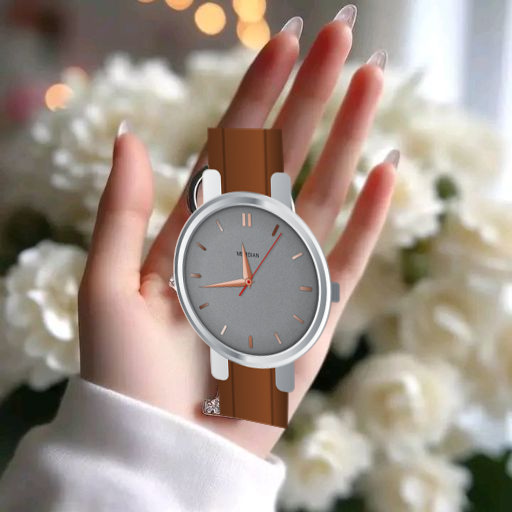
{"hour": 11, "minute": 43, "second": 6}
